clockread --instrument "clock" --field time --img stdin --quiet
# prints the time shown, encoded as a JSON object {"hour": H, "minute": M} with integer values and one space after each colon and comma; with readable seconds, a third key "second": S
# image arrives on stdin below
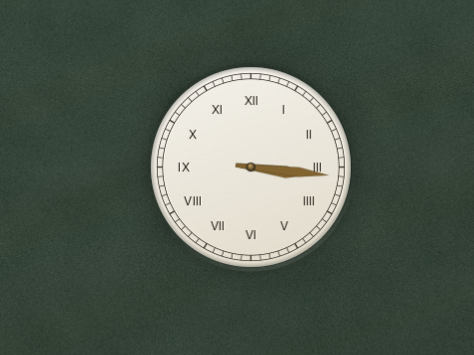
{"hour": 3, "minute": 16}
